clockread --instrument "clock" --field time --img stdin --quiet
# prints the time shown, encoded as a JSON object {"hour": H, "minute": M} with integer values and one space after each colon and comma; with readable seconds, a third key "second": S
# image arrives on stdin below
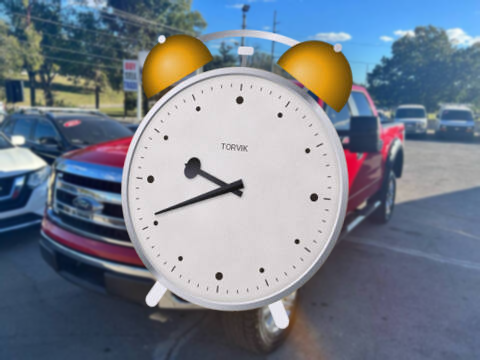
{"hour": 9, "minute": 41}
